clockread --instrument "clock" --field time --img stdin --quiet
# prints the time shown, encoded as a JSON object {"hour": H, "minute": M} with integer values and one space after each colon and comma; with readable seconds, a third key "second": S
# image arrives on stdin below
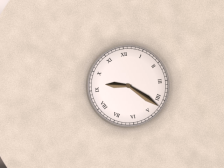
{"hour": 9, "minute": 22}
